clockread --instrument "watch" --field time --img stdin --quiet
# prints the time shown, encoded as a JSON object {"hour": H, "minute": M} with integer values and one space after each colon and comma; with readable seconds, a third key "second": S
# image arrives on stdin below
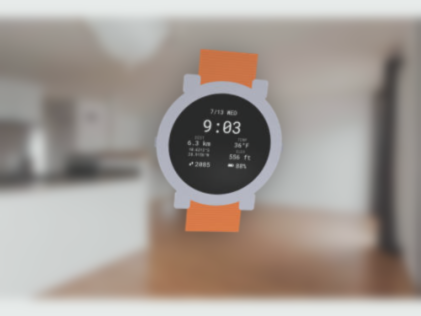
{"hour": 9, "minute": 3}
